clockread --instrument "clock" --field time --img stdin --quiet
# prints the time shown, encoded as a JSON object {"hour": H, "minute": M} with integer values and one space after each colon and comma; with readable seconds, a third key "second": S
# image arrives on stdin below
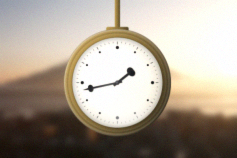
{"hour": 1, "minute": 43}
